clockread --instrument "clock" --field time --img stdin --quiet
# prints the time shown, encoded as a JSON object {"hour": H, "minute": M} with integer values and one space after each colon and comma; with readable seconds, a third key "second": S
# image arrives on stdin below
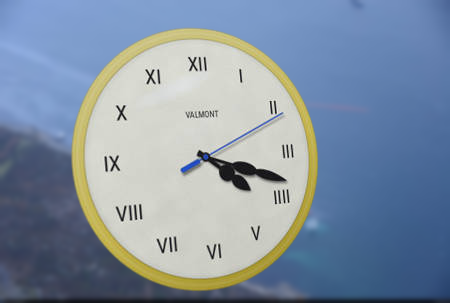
{"hour": 4, "minute": 18, "second": 11}
